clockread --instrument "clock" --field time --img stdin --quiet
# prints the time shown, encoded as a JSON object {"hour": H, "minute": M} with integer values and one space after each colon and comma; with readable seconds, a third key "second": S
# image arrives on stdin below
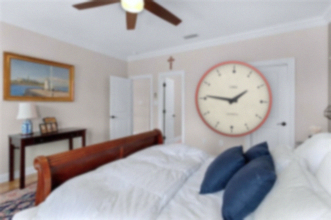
{"hour": 1, "minute": 46}
